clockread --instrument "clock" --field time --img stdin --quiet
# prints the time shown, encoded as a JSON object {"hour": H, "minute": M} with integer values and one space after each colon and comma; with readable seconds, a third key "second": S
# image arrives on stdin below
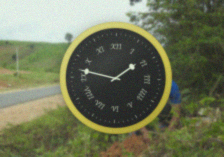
{"hour": 1, "minute": 47}
